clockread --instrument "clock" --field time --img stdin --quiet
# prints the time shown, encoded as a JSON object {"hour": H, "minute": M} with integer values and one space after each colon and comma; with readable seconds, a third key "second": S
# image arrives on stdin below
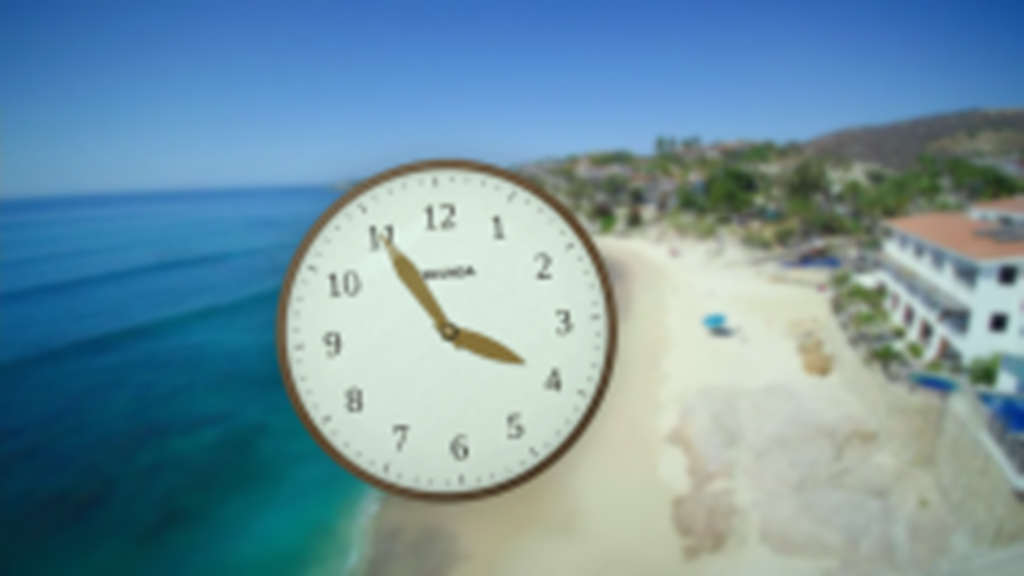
{"hour": 3, "minute": 55}
